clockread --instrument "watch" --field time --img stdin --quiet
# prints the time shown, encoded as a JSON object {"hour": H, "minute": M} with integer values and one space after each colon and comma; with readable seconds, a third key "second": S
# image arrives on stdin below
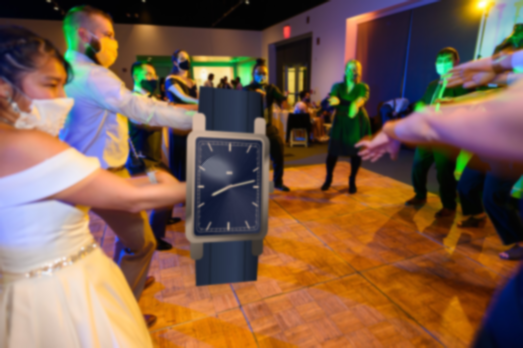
{"hour": 8, "minute": 13}
